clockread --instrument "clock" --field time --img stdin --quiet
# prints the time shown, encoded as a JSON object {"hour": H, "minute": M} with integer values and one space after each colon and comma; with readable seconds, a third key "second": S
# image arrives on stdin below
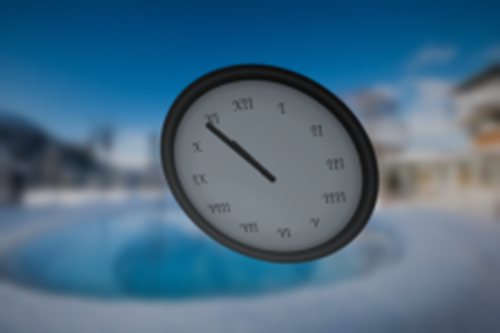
{"hour": 10, "minute": 54}
